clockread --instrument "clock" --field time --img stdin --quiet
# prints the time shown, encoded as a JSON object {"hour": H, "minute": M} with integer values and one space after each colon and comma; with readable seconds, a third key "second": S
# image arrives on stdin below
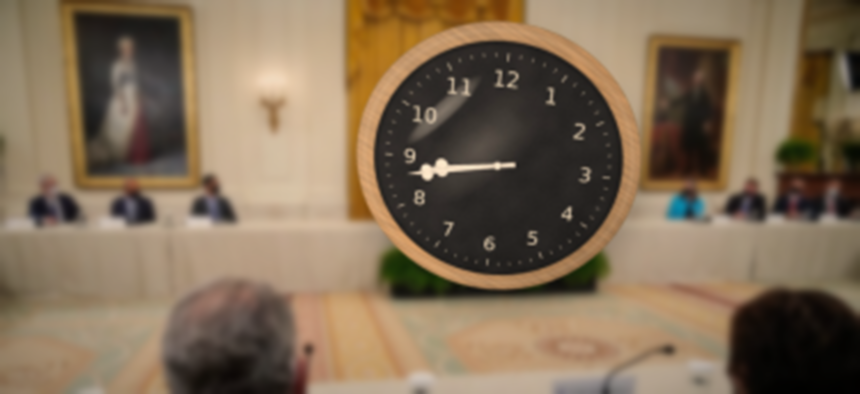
{"hour": 8, "minute": 43}
